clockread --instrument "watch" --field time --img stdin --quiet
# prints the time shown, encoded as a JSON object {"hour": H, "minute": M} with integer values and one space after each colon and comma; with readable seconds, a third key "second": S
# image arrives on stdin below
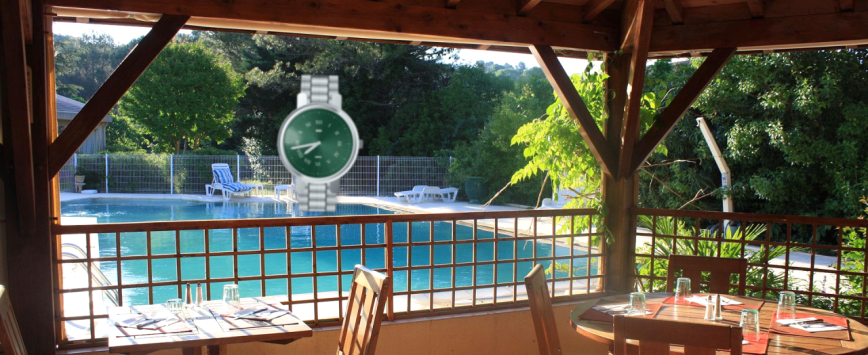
{"hour": 7, "minute": 43}
